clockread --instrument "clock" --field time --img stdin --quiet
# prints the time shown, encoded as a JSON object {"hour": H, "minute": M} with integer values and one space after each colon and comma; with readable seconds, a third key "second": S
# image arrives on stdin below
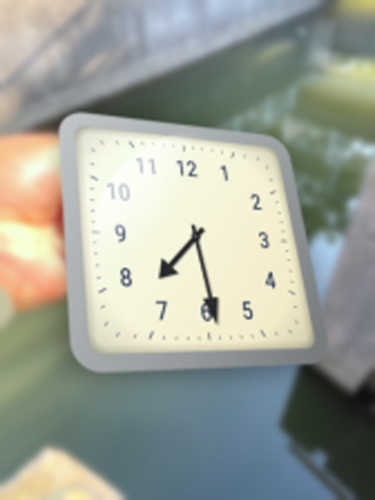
{"hour": 7, "minute": 29}
